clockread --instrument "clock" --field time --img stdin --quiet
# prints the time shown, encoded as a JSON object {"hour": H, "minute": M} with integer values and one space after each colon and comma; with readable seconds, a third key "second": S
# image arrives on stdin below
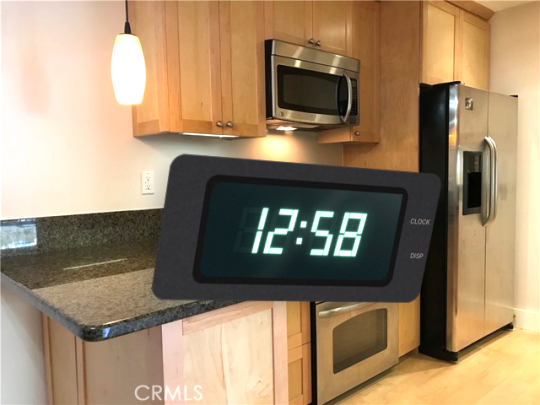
{"hour": 12, "minute": 58}
